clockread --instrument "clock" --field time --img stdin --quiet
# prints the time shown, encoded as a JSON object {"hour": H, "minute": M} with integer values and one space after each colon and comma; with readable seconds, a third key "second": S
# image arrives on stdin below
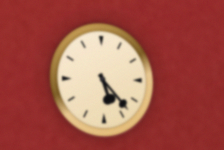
{"hour": 5, "minute": 23}
